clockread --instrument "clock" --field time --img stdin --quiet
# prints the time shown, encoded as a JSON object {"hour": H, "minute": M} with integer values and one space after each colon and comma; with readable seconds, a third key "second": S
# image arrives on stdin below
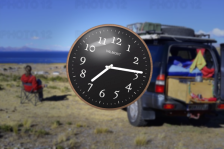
{"hour": 7, "minute": 14}
